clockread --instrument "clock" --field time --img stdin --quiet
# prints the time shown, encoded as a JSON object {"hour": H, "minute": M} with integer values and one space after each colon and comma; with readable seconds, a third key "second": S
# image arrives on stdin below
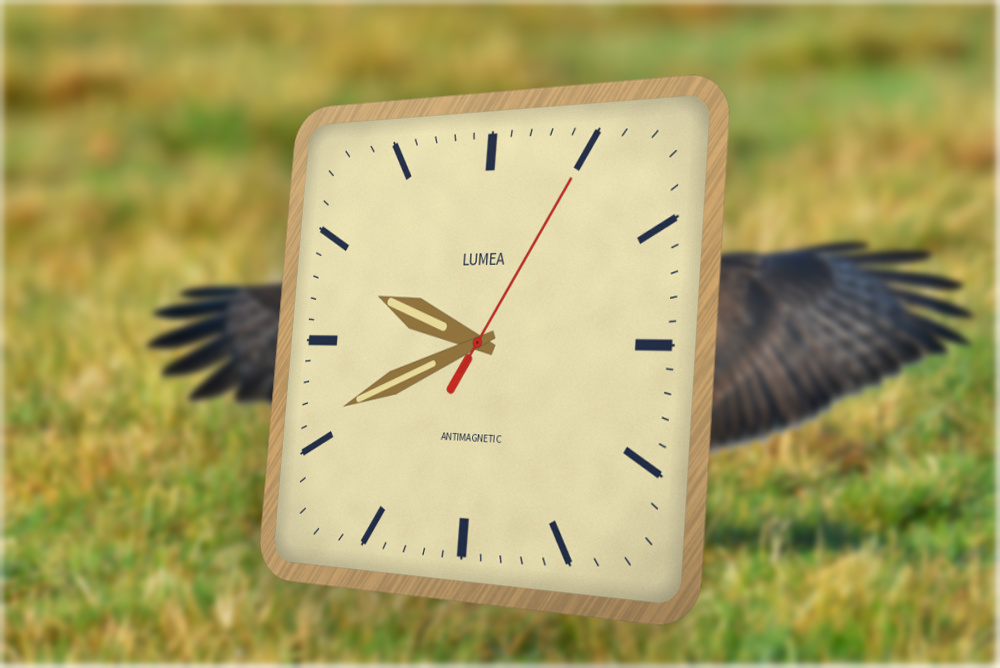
{"hour": 9, "minute": 41, "second": 5}
